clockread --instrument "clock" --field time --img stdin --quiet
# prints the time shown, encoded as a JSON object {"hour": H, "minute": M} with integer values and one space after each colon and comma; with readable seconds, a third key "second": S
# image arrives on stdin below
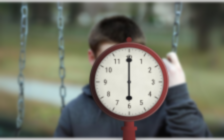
{"hour": 6, "minute": 0}
